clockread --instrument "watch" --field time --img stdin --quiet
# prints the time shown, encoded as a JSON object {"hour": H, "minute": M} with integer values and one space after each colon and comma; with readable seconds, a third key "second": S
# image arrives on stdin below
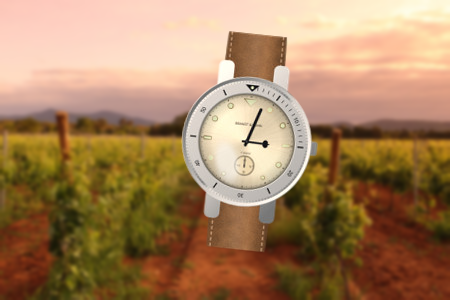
{"hour": 3, "minute": 3}
